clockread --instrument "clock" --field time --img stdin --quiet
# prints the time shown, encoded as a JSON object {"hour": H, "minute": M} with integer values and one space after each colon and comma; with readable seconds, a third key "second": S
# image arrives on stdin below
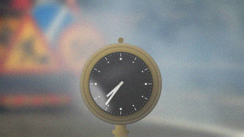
{"hour": 7, "minute": 36}
